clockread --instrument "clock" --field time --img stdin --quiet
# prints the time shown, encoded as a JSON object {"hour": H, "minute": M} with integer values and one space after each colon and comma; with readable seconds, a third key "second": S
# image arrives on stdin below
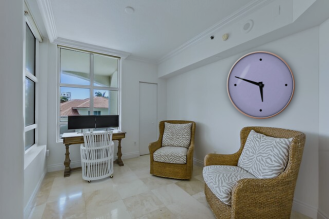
{"hour": 5, "minute": 48}
